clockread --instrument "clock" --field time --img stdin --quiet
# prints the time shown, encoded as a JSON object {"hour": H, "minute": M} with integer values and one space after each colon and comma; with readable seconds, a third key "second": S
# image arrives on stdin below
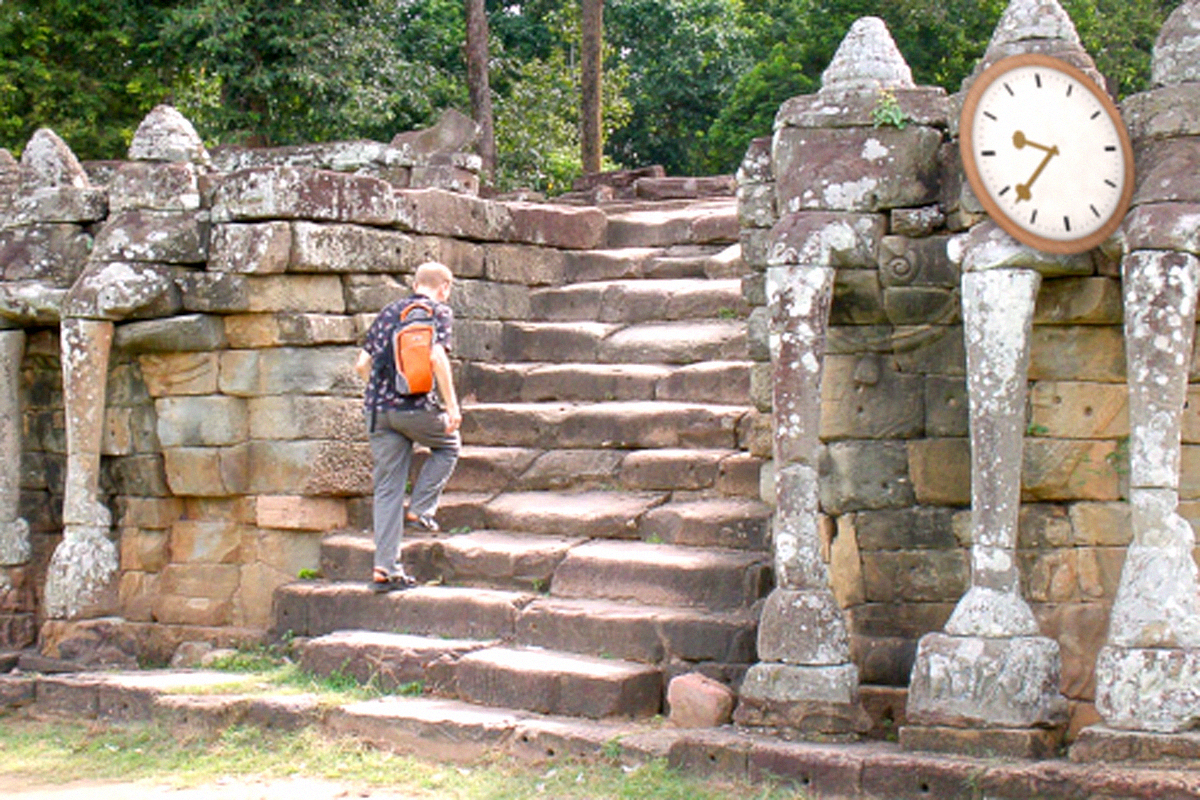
{"hour": 9, "minute": 38}
